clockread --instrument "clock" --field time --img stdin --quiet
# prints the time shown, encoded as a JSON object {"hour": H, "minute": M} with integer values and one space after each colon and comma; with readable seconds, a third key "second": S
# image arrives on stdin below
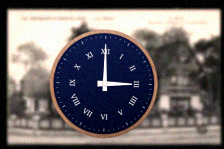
{"hour": 3, "minute": 0}
